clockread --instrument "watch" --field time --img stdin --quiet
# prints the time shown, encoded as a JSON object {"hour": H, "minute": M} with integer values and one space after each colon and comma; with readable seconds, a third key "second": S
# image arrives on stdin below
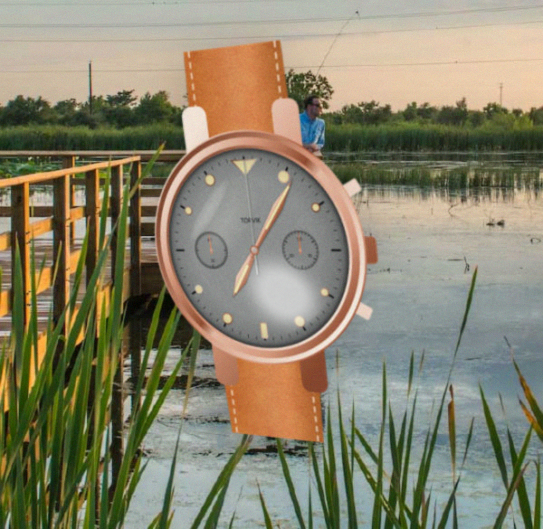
{"hour": 7, "minute": 6}
